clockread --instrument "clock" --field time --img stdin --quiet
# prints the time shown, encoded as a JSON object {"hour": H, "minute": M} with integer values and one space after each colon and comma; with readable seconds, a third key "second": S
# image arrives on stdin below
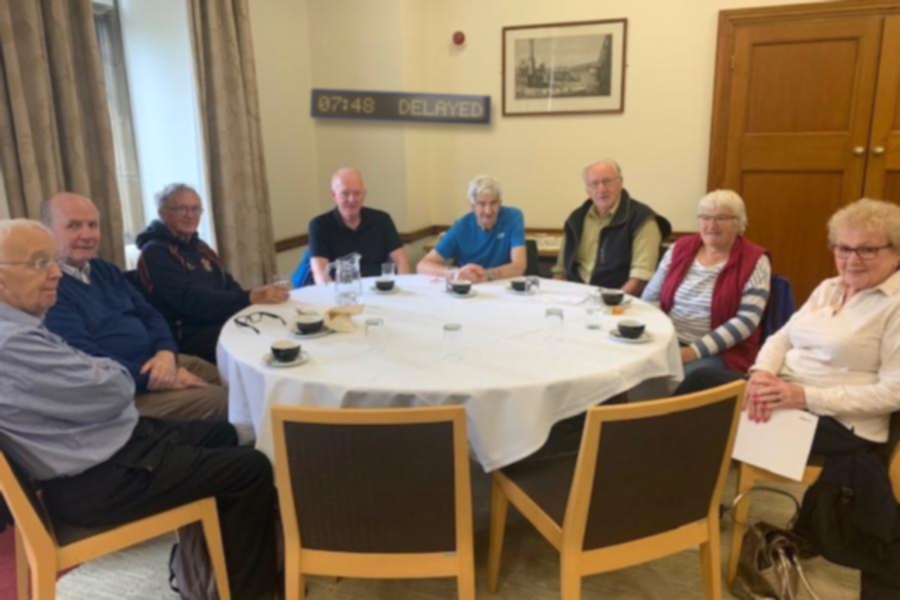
{"hour": 7, "minute": 48}
